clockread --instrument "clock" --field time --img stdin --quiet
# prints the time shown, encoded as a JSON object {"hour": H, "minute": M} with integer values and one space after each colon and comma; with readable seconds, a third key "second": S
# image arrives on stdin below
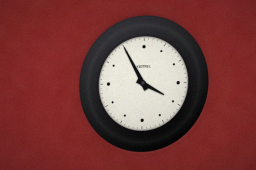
{"hour": 3, "minute": 55}
